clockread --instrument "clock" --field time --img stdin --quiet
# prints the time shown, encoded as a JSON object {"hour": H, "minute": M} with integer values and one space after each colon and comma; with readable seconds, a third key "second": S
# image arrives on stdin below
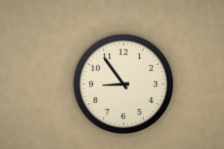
{"hour": 8, "minute": 54}
